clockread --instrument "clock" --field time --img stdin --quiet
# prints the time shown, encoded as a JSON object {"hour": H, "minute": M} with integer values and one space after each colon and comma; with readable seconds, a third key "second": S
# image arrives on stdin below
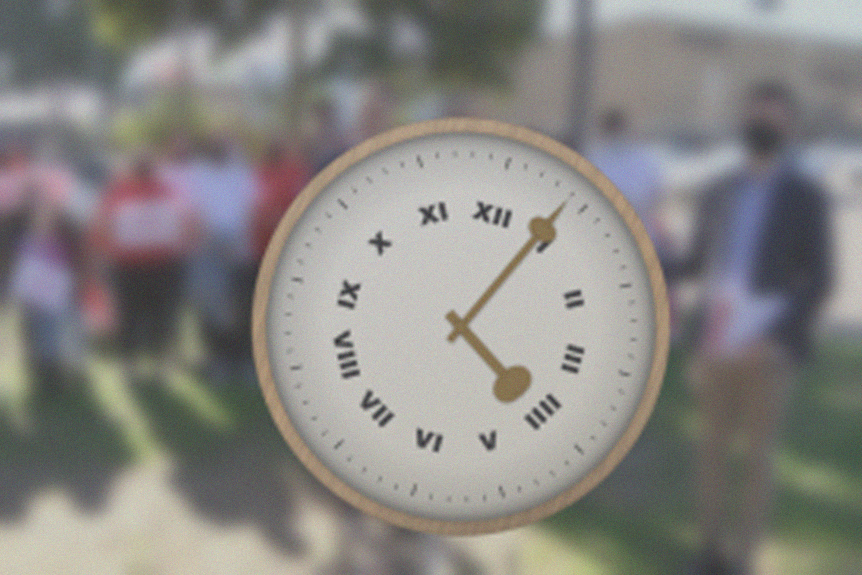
{"hour": 4, "minute": 4}
